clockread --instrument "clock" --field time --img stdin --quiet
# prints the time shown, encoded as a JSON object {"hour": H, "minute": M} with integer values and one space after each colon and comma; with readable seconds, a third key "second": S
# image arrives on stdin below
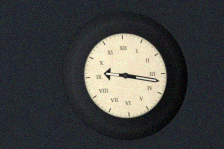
{"hour": 9, "minute": 17}
